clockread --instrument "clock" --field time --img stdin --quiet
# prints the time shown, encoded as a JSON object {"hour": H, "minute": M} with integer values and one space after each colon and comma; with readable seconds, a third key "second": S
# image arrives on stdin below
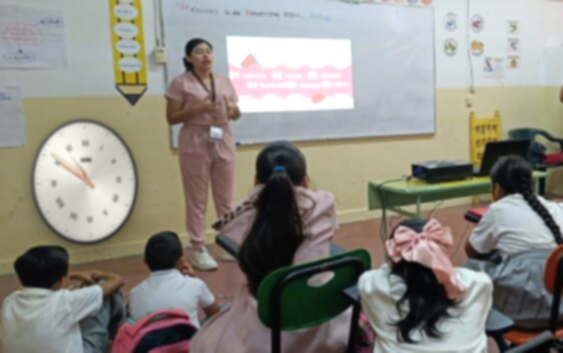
{"hour": 10, "minute": 51}
